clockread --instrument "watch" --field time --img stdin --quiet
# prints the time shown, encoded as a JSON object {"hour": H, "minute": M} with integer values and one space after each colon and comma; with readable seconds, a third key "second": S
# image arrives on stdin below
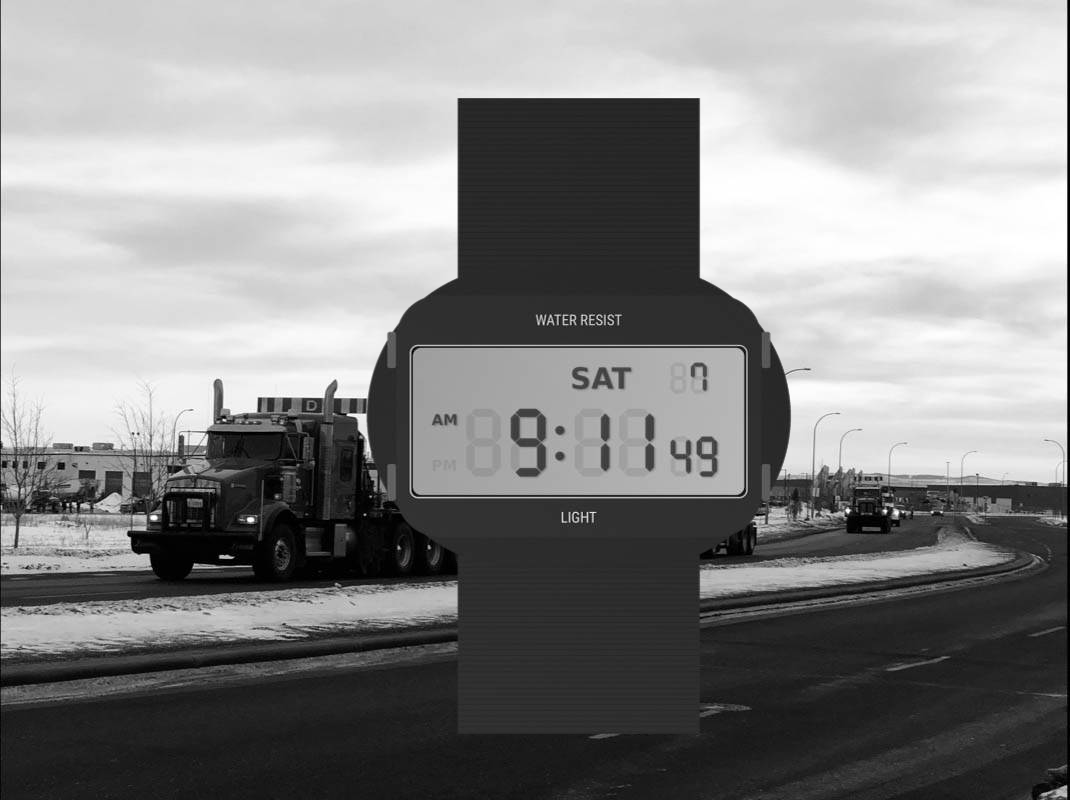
{"hour": 9, "minute": 11, "second": 49}
